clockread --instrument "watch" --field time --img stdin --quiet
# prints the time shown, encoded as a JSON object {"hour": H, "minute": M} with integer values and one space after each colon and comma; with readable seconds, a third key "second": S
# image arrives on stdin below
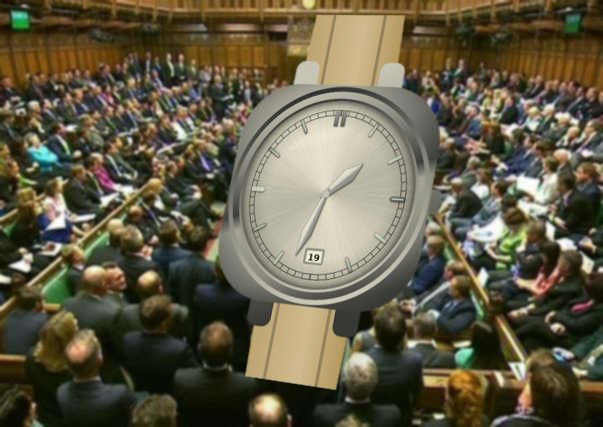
{"hour": 1, "minute": 33}
